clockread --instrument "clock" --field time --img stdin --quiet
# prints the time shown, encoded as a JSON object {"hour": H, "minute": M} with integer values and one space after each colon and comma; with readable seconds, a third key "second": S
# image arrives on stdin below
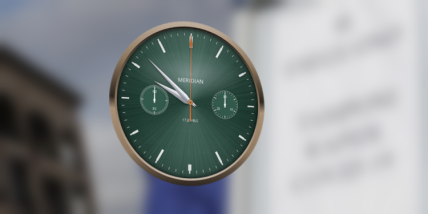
{"hour": 9, "minute": 52}
